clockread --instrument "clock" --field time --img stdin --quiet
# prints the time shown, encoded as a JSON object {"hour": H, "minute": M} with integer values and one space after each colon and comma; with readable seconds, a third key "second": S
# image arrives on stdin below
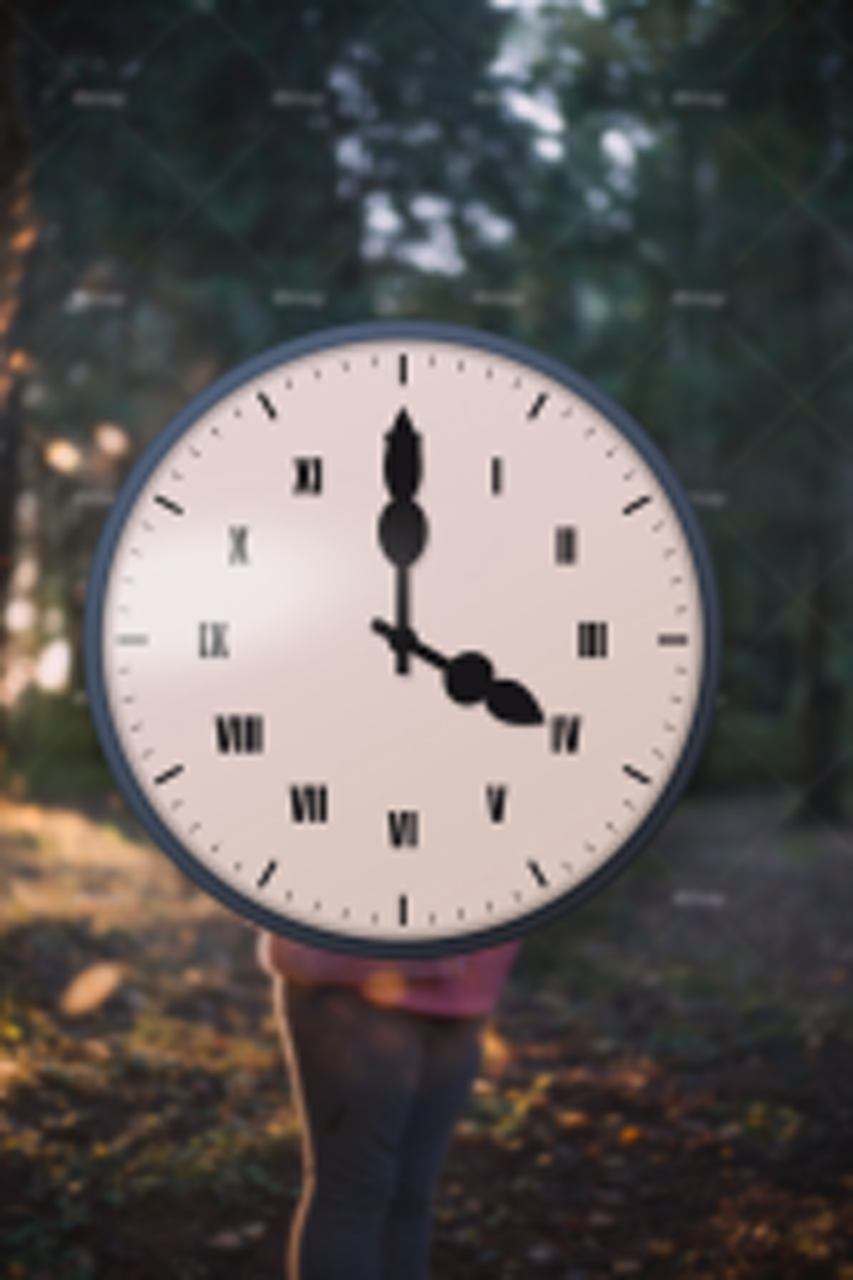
{"hour": 4, "minute": 0}
